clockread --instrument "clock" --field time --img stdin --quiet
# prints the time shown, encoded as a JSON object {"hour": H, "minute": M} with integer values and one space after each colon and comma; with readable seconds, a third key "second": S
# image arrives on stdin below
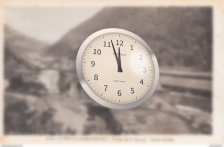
{"hour": 11, "minute": 57}
